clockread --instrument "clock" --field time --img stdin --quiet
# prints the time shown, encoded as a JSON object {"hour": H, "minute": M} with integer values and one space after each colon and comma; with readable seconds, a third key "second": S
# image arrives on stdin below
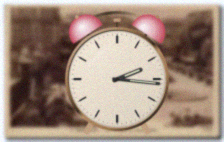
{"hour": 2, "minute": 16}
